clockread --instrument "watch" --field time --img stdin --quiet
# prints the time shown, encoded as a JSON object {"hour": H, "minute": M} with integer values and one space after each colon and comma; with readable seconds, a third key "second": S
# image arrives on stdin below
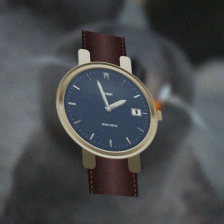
{"hour": 1, "minute": 57}
